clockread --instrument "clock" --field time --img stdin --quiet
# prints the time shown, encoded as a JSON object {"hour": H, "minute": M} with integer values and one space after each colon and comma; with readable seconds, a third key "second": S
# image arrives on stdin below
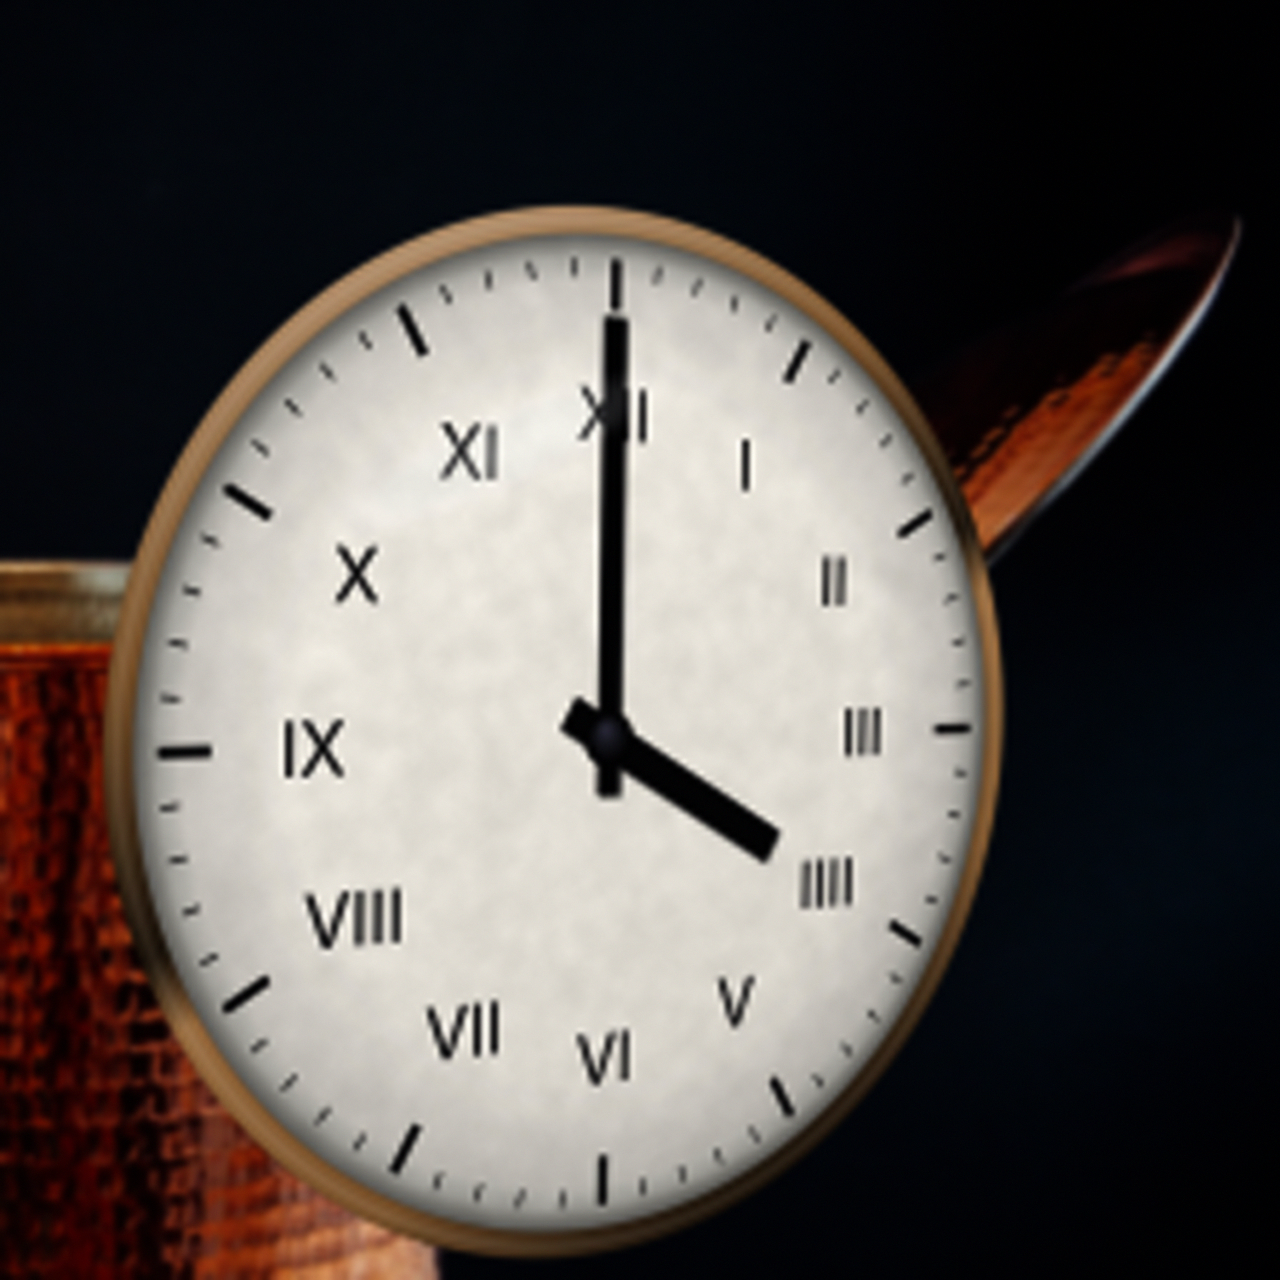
{"hour": 4, "minute": 0}
